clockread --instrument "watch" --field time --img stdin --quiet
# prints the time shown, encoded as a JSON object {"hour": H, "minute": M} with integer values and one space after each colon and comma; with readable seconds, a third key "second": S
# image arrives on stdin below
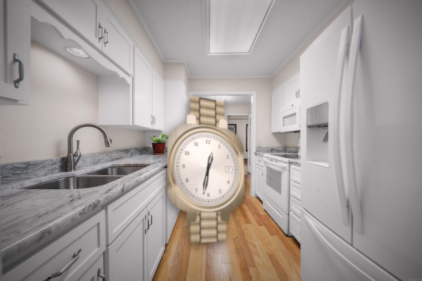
{"hour": 12, "minute": 32}
